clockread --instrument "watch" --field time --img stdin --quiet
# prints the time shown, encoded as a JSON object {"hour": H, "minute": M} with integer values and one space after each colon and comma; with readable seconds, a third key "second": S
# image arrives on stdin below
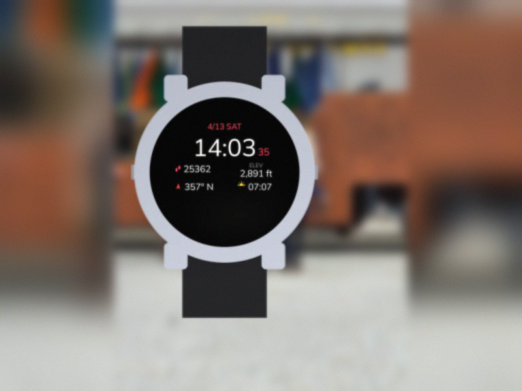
{"hour": 14, "minute": 3, "second": 35}
